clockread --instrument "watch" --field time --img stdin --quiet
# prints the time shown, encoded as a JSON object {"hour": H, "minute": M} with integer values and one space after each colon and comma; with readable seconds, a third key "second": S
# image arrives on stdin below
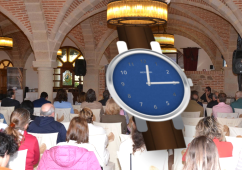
{"hour": 12, "minute": 15}
